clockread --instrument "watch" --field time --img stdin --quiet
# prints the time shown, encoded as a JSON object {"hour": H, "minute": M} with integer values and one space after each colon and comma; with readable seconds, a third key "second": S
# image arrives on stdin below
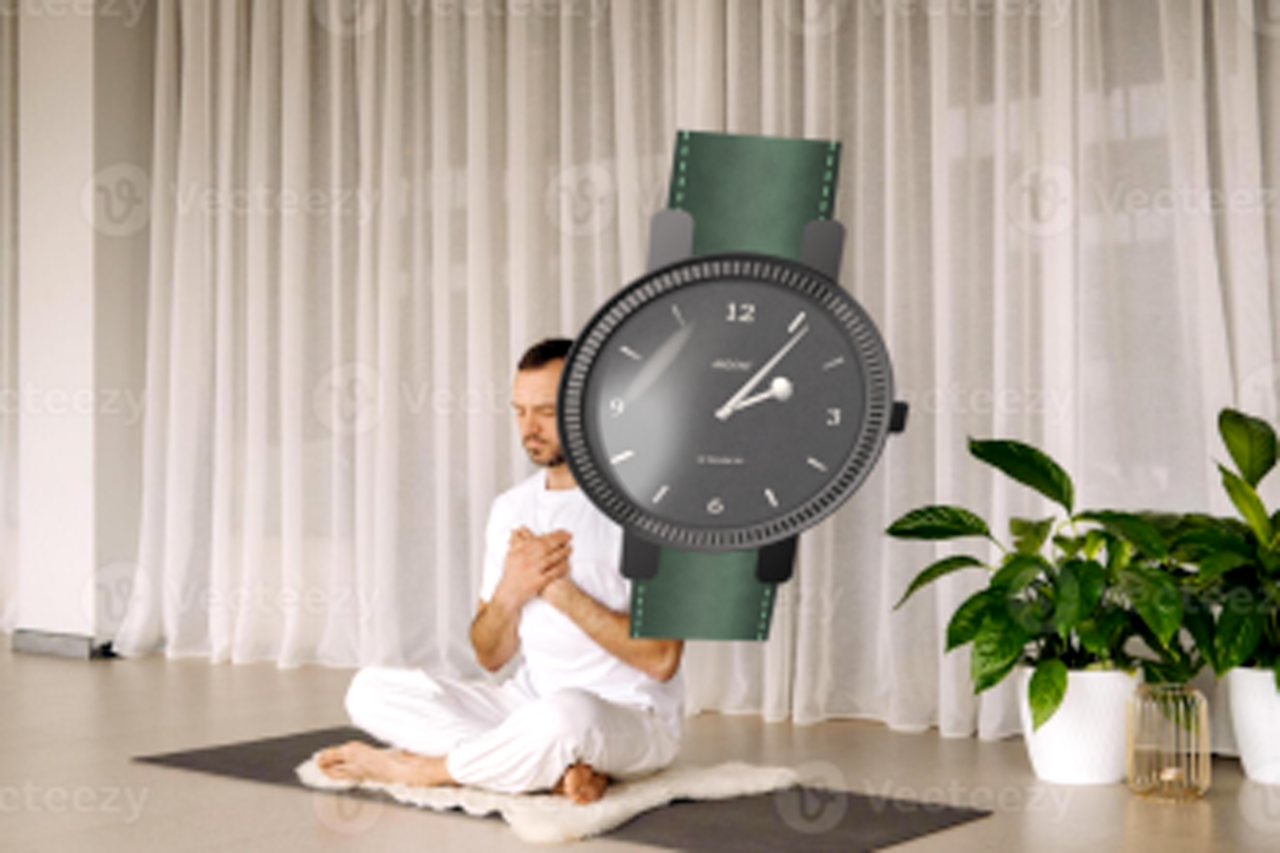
{"hour": 2, "minute": 6}
